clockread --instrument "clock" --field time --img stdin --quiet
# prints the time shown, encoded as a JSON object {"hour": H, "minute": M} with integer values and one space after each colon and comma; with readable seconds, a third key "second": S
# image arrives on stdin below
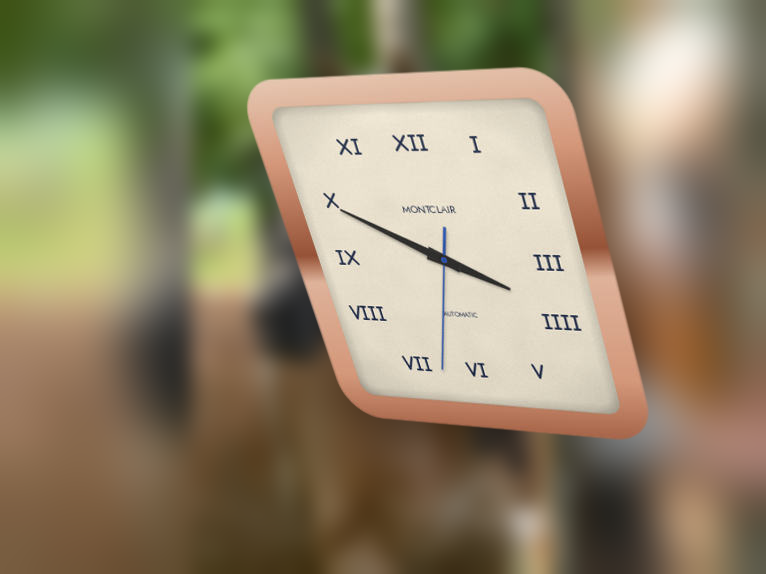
{"hour": 3, "minute": 49, "second": 33}
